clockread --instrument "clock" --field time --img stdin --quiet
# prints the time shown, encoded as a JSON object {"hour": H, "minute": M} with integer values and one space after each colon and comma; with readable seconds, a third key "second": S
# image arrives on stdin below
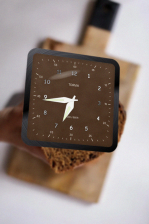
{"hour": 6, "minute": 44}
